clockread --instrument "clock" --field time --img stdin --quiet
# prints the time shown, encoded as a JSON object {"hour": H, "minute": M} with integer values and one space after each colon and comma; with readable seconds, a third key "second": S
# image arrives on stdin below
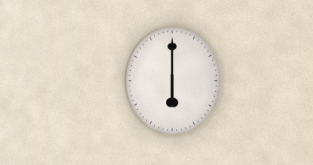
{"hour": 6, "minute": 0}
